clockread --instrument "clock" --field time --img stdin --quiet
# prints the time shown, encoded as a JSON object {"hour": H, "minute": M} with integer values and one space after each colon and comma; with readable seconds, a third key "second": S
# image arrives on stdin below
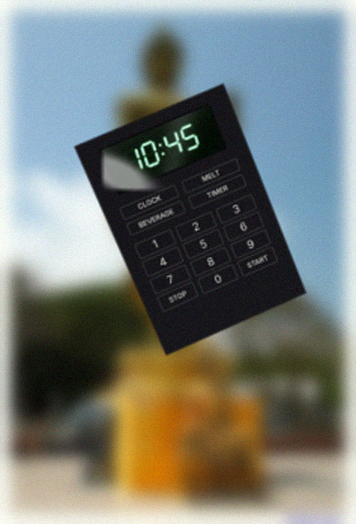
{"hour": 10, "minute": 45}
